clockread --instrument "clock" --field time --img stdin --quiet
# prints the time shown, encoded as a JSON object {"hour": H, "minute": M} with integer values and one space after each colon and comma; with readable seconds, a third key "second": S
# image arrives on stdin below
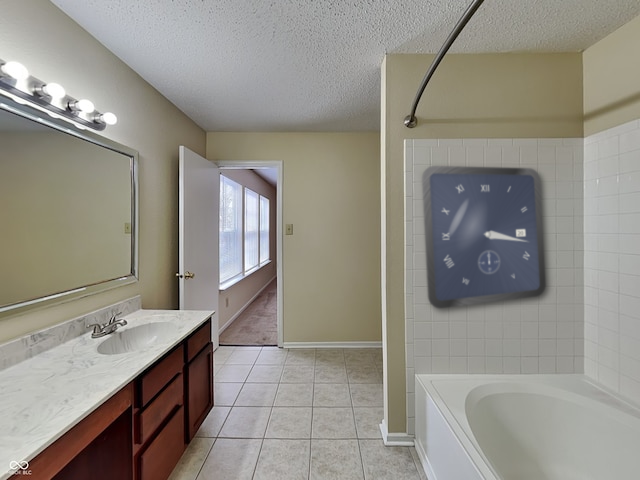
{"hour": 3, "minute": 17}
